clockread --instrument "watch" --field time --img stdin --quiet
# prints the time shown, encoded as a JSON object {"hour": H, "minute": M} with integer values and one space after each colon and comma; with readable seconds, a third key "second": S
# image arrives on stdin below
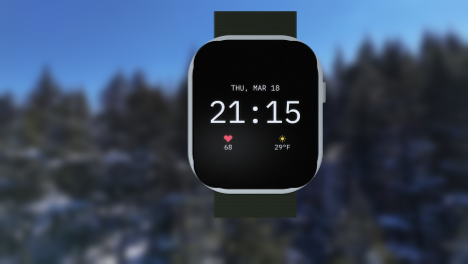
{"hour": 21, "minute": 15}
